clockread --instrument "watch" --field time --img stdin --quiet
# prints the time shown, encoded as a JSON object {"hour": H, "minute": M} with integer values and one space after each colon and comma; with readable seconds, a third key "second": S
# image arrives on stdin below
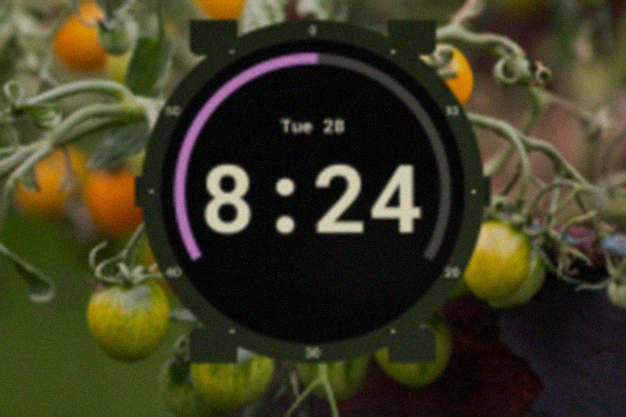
{"hour": 8, "minute": 24}
